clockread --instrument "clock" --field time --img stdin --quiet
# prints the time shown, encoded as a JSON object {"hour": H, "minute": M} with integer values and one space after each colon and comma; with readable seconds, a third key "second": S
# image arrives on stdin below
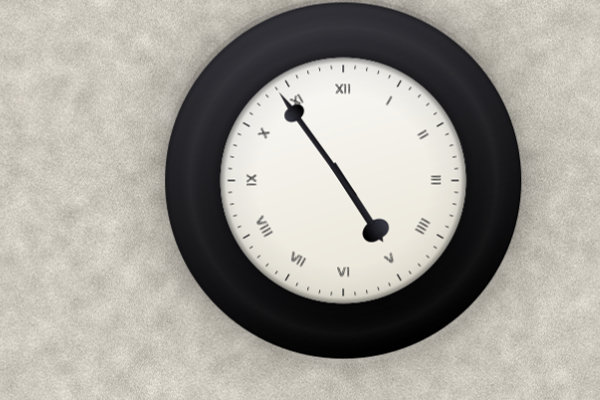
{"hour": 4, "minute": 54}
